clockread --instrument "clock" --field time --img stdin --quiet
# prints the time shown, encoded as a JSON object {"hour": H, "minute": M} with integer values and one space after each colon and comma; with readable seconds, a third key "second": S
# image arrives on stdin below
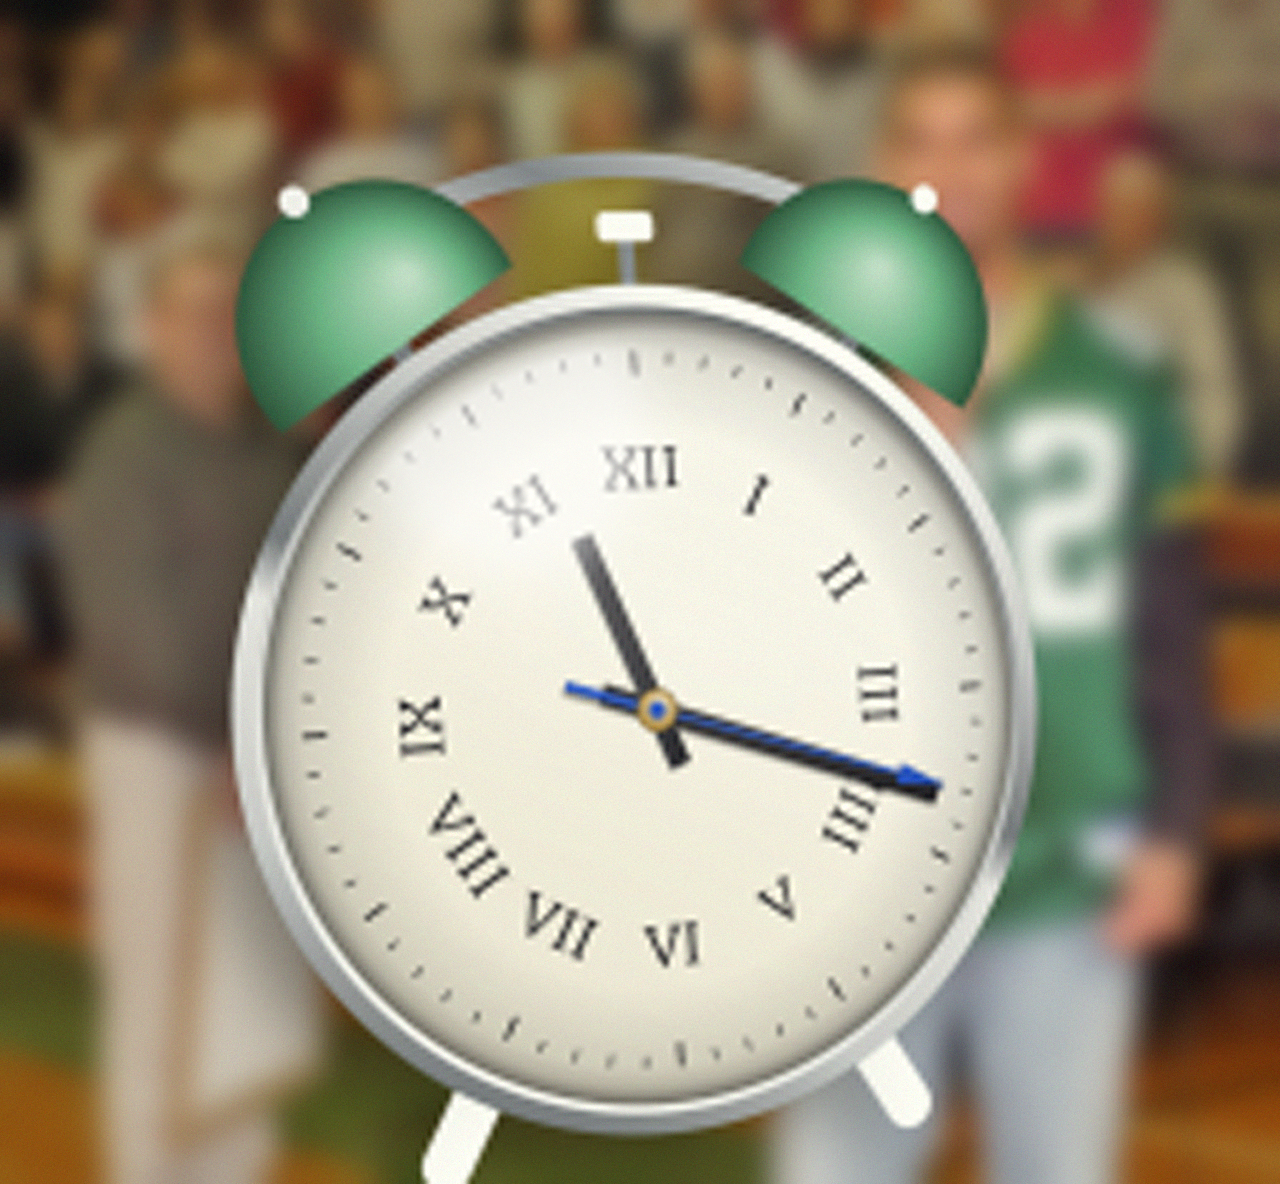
{"hour": 11, "minute": 18, "second": 18}
